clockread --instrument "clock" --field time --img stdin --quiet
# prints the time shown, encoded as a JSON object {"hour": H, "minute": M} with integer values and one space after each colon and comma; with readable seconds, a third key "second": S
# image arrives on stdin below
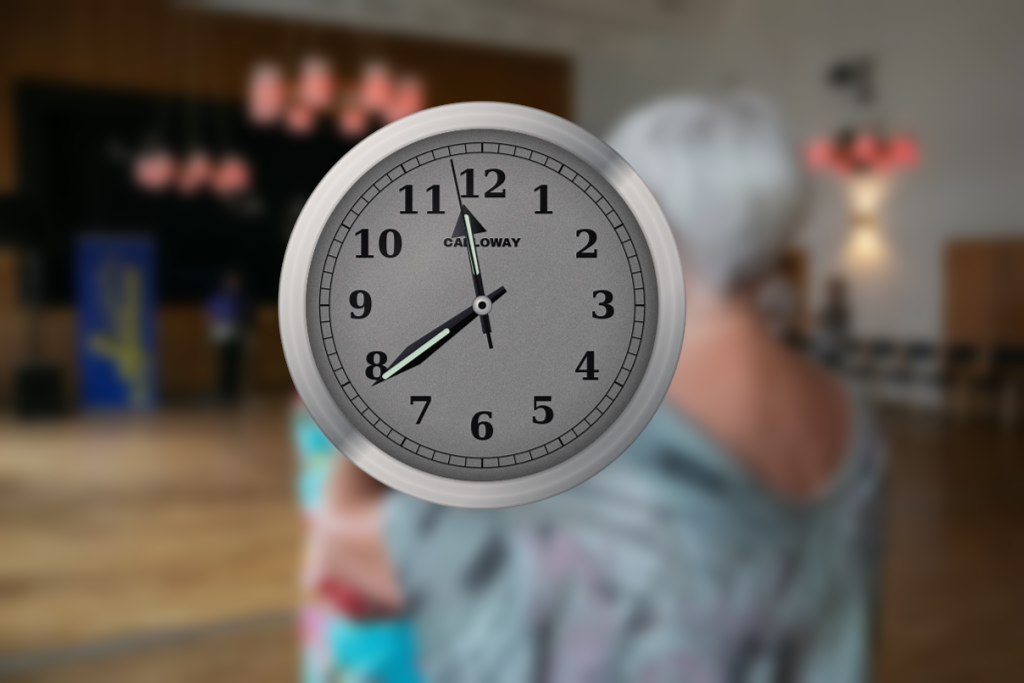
{"hour": 11, "minute": 38, "second": 58}
